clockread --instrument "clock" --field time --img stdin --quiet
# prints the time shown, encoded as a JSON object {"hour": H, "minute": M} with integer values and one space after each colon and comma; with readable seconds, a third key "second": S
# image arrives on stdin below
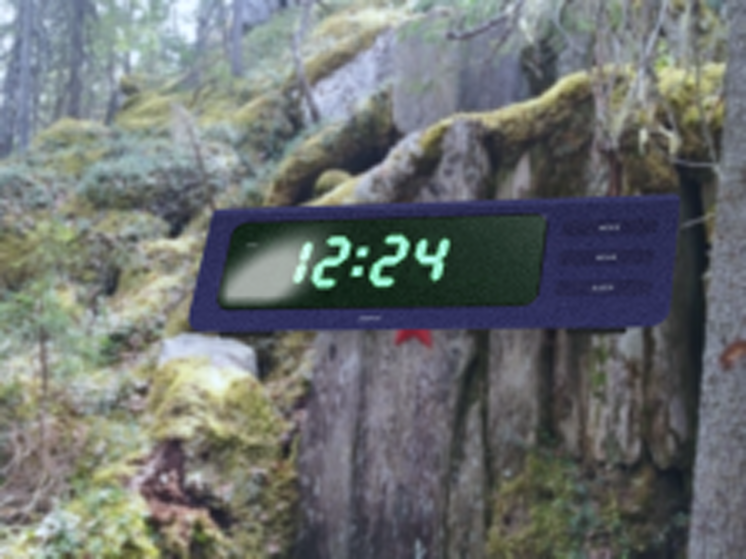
{"hour": 12, "minute": 24}
